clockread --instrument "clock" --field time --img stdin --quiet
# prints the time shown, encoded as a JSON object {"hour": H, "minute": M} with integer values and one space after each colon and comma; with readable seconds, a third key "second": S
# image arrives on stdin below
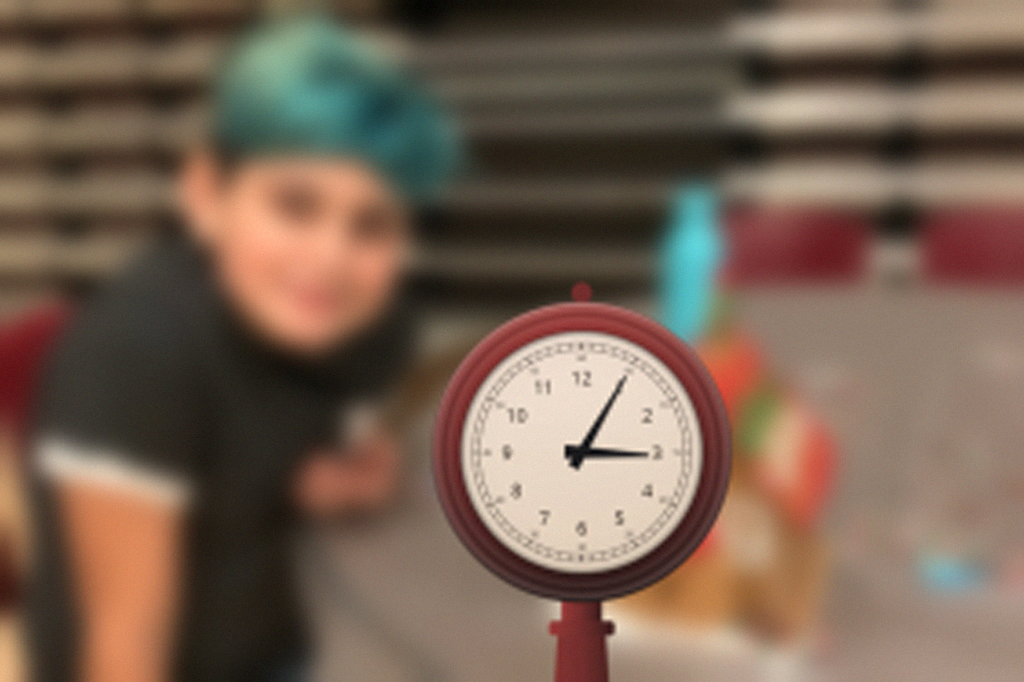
{"hour": 3, "minute": 5}
